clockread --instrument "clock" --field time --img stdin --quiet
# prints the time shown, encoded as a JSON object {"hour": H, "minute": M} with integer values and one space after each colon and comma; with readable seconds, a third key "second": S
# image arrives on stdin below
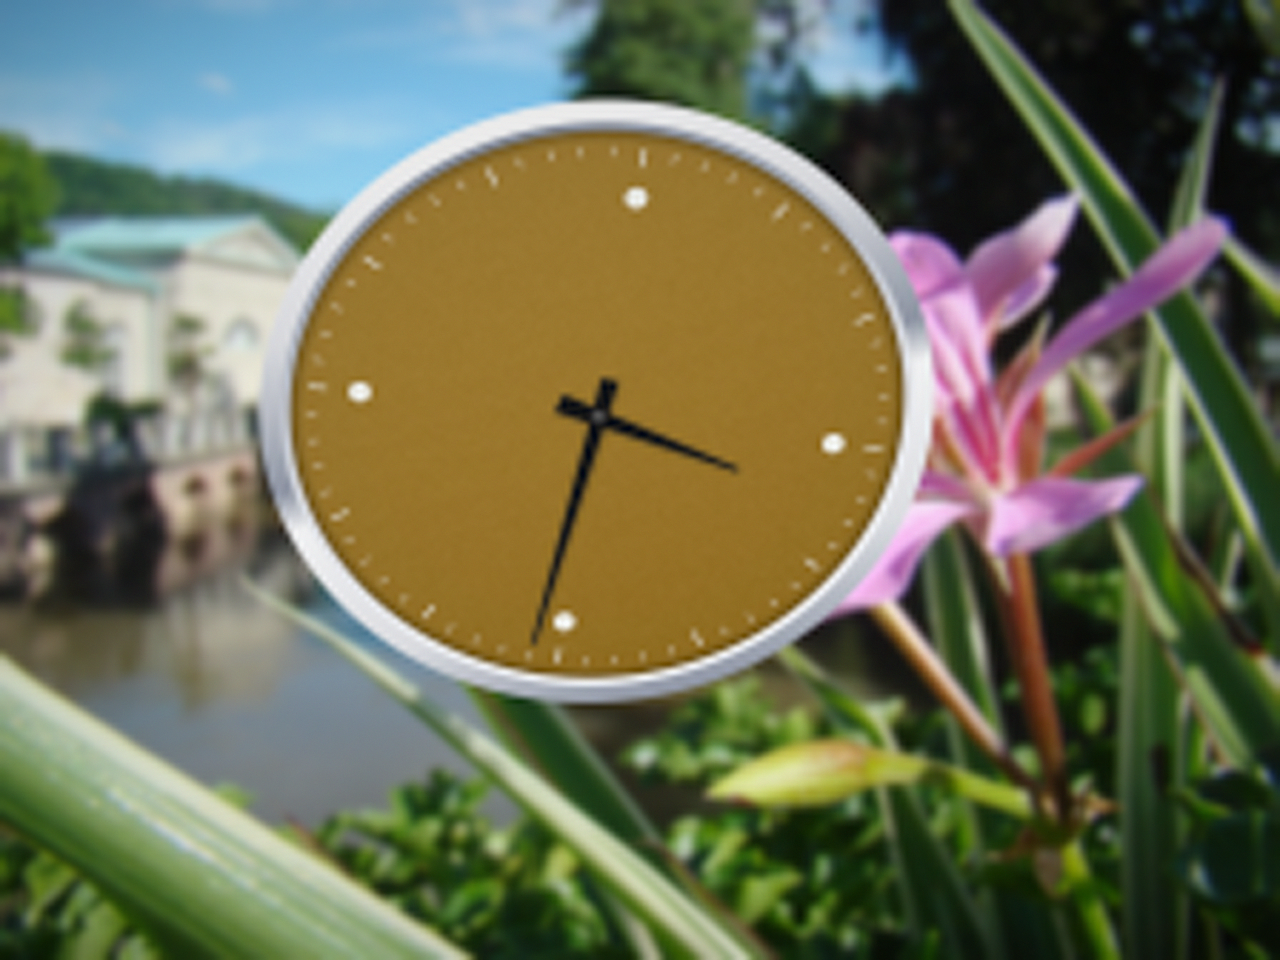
{"hour": 3, "minute": 31}
